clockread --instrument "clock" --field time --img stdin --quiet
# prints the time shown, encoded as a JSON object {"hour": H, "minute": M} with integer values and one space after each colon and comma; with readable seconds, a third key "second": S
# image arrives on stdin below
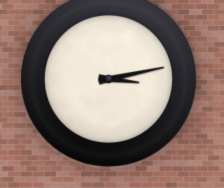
{"hour": 3, "minute": 13}
